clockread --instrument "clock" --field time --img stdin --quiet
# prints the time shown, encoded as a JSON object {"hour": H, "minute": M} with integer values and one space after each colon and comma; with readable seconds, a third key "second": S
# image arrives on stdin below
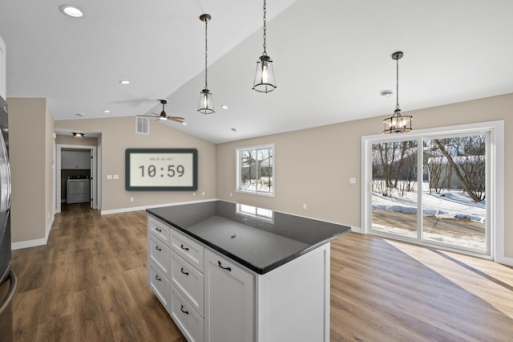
{"hour": 10, "minute": 59}
